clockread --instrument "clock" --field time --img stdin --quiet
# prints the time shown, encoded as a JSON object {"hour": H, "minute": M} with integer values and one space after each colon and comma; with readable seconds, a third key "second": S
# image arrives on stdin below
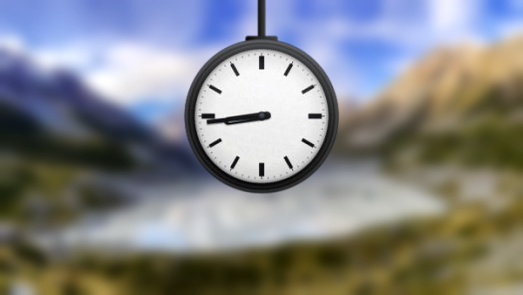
{"hour": 8, "minute": 44}
